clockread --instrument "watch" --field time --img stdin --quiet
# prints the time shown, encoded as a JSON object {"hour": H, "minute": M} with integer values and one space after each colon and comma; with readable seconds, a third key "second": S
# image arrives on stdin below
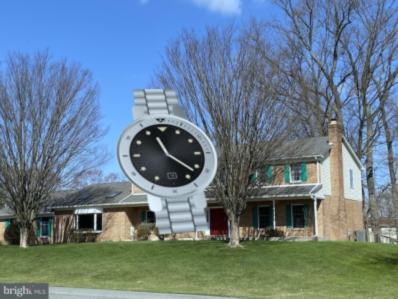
{"hour": 11, "minute": 22}
